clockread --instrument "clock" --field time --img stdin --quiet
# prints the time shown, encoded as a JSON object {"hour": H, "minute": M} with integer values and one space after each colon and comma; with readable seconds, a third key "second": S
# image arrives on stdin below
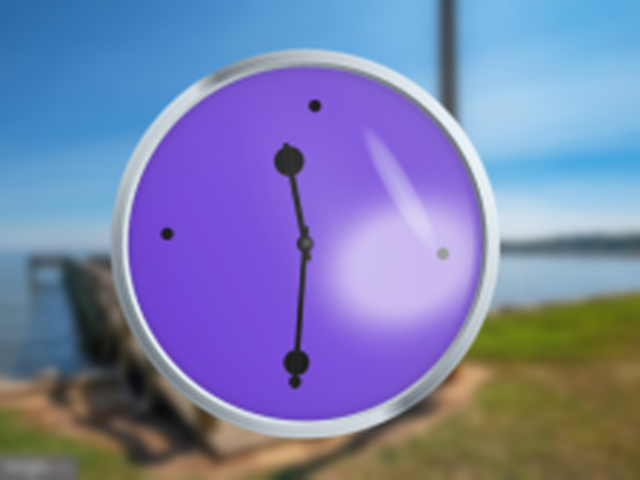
{"hour": 11, "minute": 30}
